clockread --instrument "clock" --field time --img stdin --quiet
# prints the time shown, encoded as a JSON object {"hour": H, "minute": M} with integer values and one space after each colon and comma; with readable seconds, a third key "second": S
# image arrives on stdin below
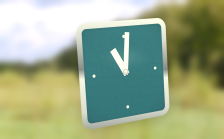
{"hour": 11, "minute": 1}
